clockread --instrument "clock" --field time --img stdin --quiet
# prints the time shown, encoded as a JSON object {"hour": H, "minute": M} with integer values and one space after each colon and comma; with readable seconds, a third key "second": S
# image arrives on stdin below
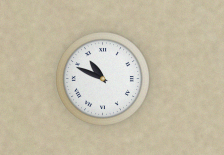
{"hour": 10, "minute": 49}
